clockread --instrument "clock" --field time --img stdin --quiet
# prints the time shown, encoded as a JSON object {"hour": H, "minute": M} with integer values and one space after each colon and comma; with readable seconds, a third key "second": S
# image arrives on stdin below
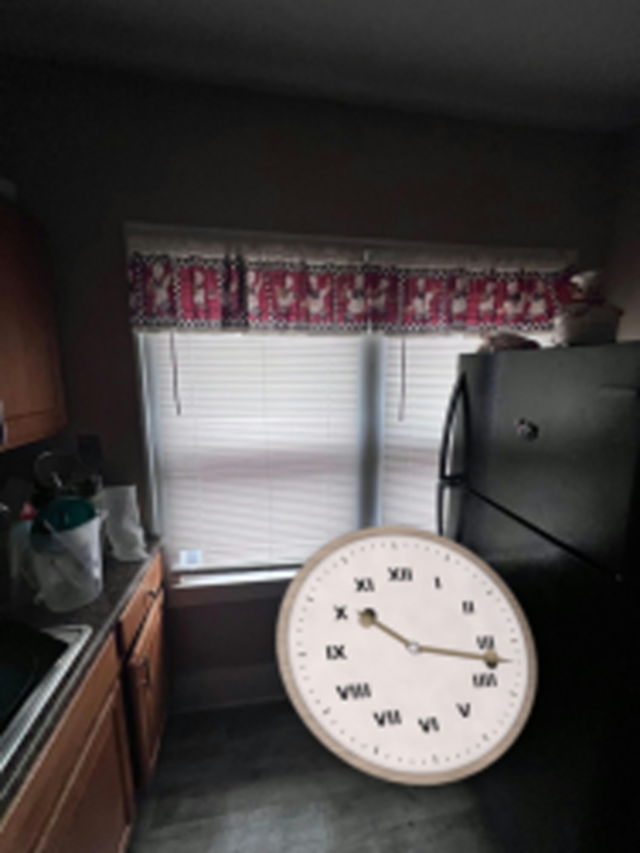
{"hour": 10, "minute": 17}
